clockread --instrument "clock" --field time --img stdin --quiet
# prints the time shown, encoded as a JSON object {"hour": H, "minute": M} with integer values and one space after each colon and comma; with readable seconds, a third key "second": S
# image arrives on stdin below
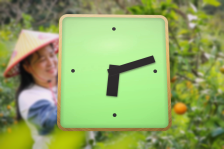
{"hour": 6, "minute": 12}
